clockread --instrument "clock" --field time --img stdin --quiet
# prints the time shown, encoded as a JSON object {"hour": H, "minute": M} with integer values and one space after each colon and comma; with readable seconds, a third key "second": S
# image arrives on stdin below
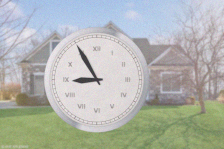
{"hour": 8, "minute": 55}
